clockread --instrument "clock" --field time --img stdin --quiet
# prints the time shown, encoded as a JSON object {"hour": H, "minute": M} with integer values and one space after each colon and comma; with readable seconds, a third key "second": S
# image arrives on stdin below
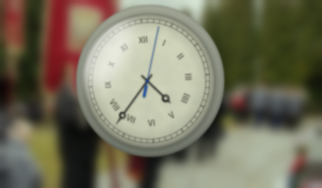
{"hour": 4, "minute": 37, "second": 3}
